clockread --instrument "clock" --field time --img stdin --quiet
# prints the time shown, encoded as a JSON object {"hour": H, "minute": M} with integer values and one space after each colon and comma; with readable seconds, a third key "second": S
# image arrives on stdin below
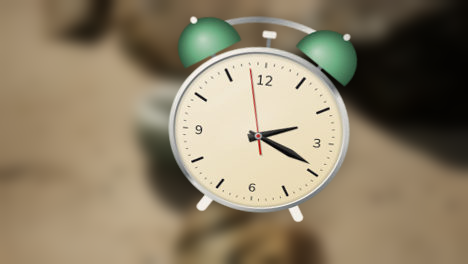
{"hour": 2, "minute": 18, "second": 58}
